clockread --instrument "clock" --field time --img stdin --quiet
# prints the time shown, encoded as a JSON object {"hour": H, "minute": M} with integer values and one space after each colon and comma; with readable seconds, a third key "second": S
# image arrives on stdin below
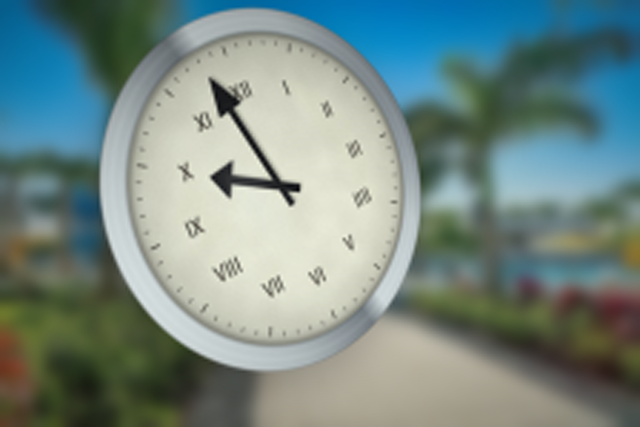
{"hour": 9, "minute": 58}
